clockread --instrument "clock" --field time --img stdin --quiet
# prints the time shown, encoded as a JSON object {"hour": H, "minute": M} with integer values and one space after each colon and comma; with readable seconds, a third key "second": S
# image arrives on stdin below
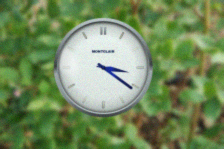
{"hour": 3, "minute": 21}
